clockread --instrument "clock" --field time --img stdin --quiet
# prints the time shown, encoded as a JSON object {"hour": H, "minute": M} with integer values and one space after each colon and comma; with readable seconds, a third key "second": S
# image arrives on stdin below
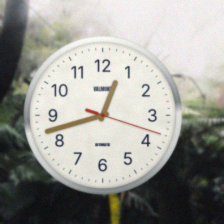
{"hour": 12, "minute": 42, "second": 18}
